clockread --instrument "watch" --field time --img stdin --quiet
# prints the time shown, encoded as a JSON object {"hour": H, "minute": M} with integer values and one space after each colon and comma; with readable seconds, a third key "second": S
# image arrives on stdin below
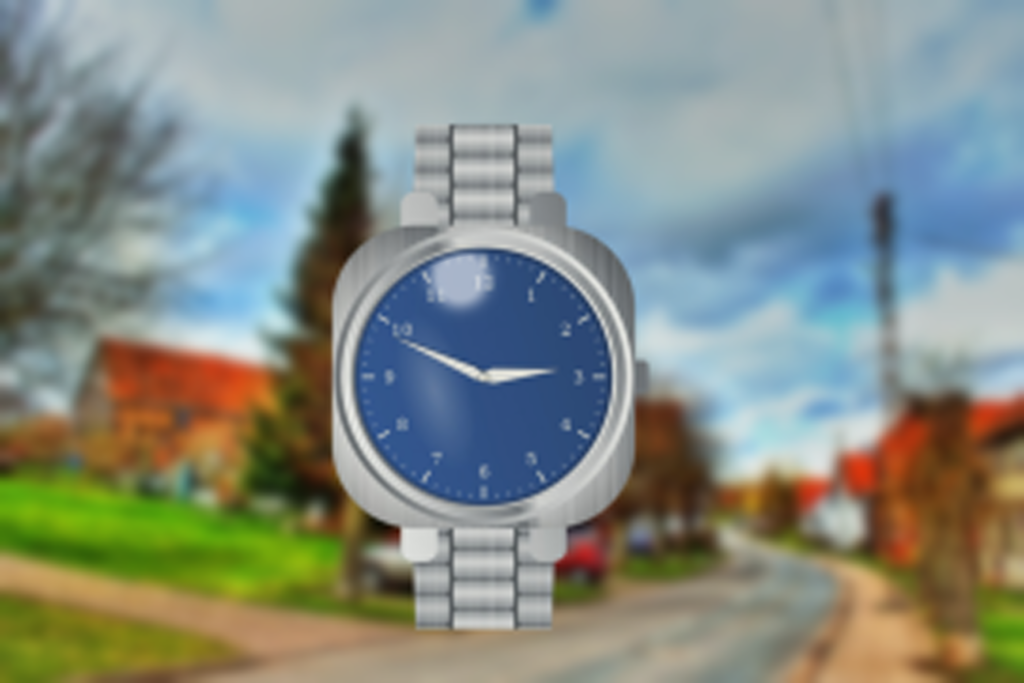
{"hour": 2, "minute": 49}
